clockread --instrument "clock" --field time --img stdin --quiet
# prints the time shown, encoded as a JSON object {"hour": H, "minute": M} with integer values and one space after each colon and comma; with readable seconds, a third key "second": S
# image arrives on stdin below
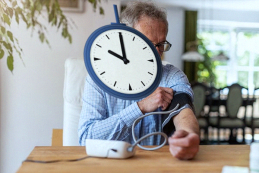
{"hour": 10, "minute": 0}
